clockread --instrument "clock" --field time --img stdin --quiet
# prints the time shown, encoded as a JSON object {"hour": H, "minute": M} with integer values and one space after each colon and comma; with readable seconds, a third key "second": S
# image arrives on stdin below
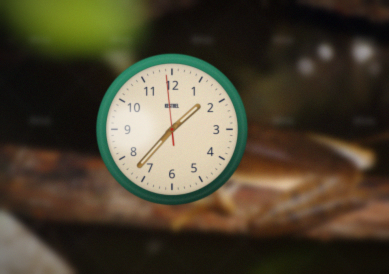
{"hour": 1, "minute": 36, "second": 59}
